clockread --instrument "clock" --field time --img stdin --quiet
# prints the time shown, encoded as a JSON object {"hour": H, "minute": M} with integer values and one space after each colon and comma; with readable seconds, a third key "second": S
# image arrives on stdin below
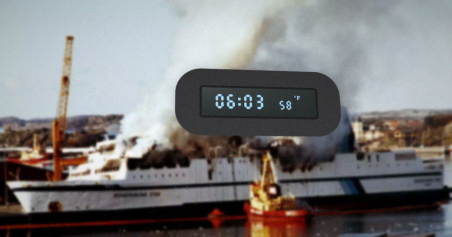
{"hour": 6, "minute": 3}
